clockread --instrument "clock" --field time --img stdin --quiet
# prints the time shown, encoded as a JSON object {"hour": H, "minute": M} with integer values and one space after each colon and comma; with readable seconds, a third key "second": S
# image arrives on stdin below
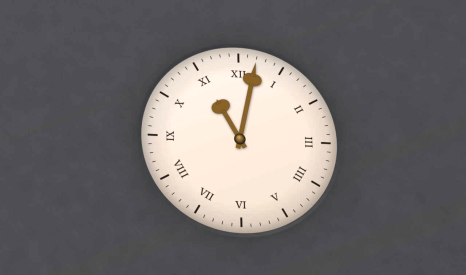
{"hour": 11, "minute": 2}
